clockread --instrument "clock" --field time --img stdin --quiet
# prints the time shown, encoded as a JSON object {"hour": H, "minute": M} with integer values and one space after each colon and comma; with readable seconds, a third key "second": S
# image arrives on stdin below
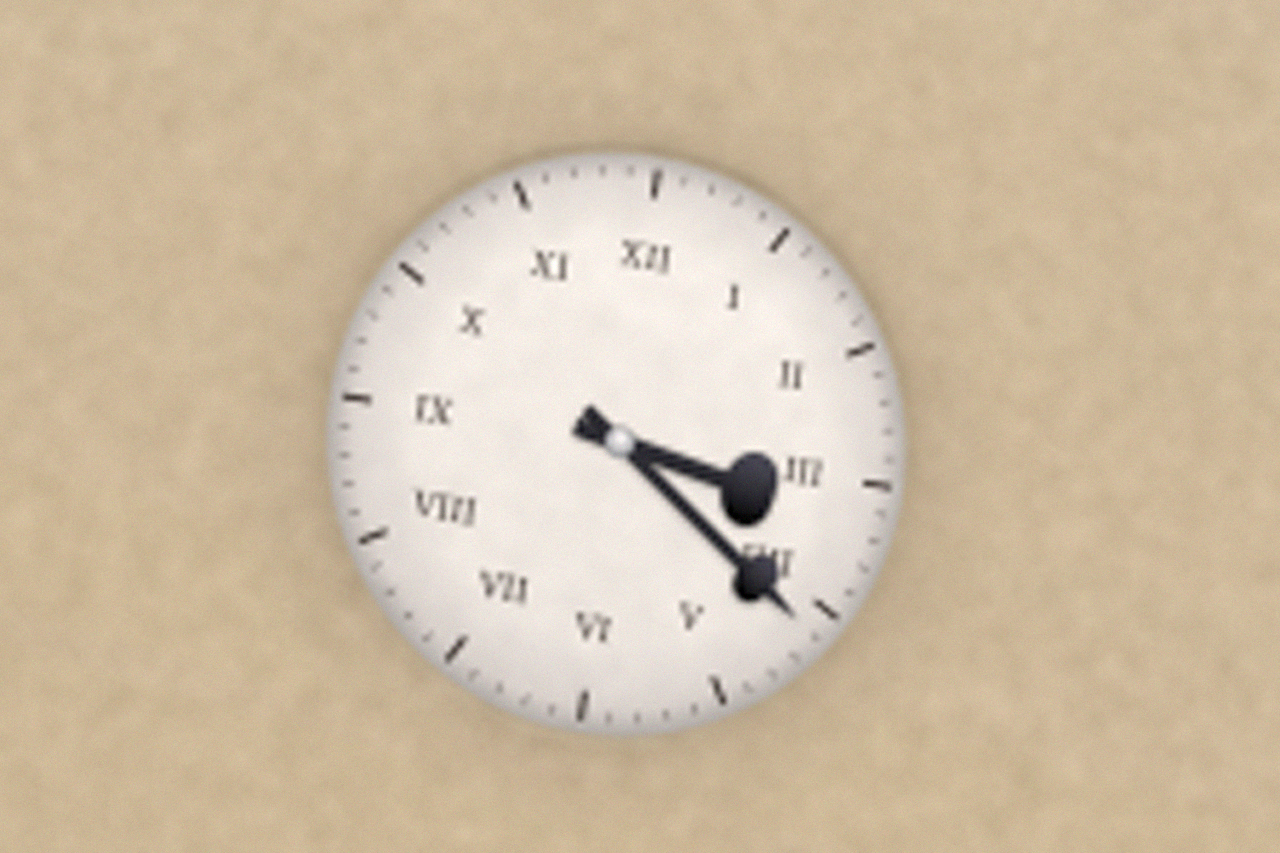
{"hour": 3, "minute": 21}
